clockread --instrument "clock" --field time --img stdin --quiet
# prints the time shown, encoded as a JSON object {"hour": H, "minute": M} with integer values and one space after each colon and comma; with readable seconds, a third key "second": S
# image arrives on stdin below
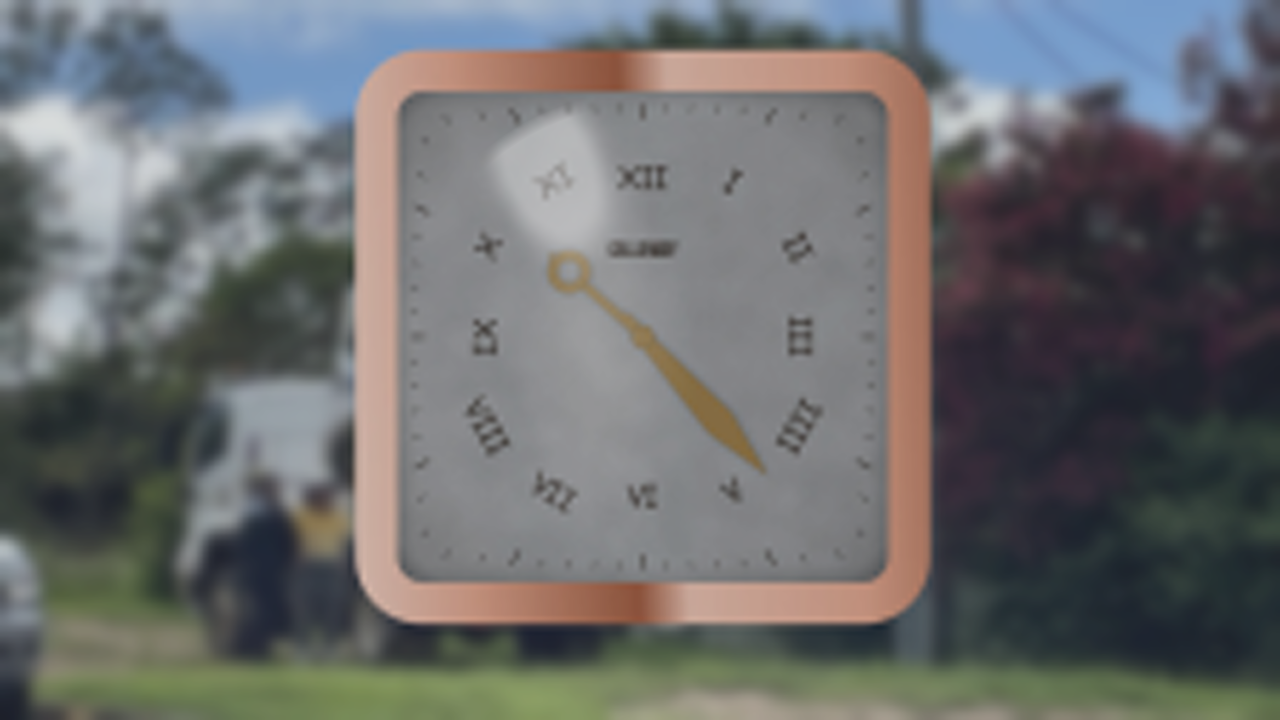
{"hour": 10, "minute": 23}
